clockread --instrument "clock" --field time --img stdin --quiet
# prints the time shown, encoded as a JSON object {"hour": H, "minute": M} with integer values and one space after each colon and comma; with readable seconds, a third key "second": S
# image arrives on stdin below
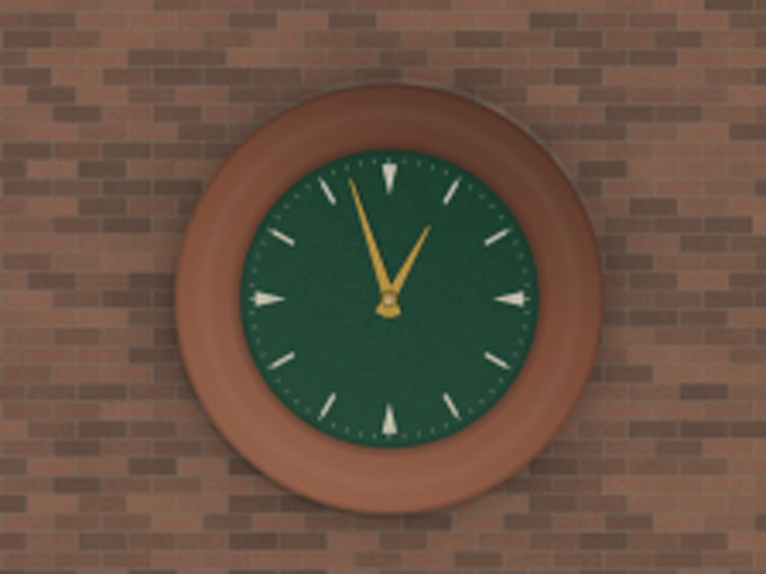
{"hour": 12, "minute": 57}
